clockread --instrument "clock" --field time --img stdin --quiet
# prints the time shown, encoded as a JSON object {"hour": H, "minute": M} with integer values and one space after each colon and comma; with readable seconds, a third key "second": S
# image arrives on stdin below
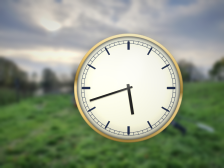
{"hour": 5, "minute": 42}
